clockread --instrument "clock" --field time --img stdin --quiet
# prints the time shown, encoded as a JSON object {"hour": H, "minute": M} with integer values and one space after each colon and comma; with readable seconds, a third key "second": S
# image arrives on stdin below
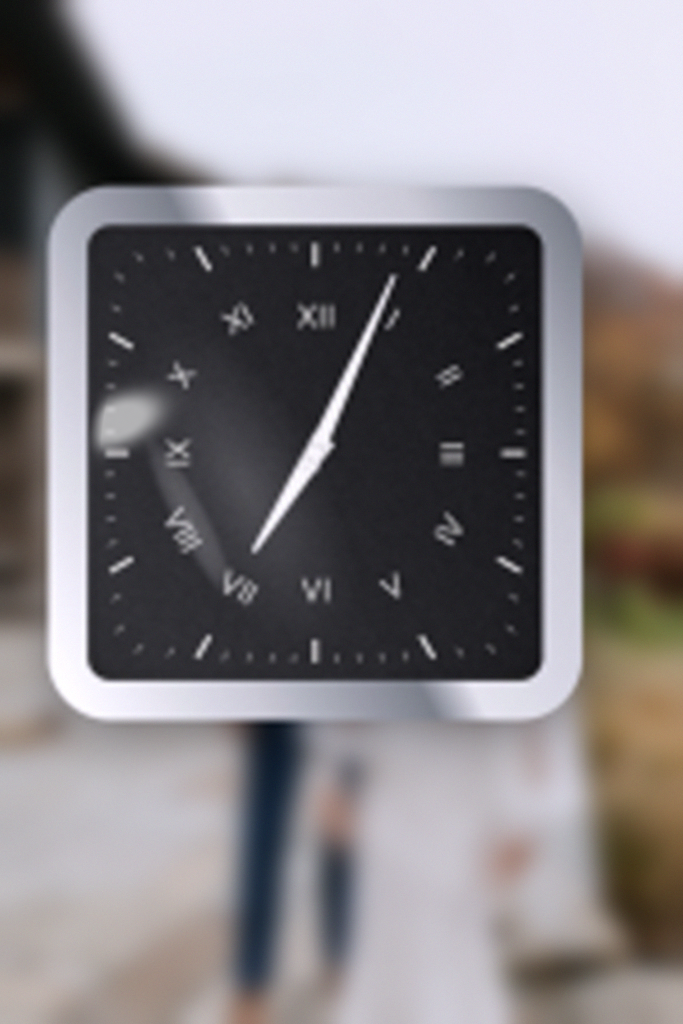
{"hour": 7, "minute": 4}
